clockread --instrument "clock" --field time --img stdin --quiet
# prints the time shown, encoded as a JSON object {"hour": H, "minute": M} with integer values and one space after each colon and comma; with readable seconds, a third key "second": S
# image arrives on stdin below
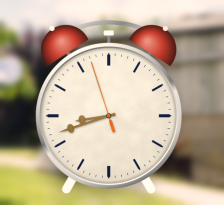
{"hour": 8, "minute": 41, "second": 57}
